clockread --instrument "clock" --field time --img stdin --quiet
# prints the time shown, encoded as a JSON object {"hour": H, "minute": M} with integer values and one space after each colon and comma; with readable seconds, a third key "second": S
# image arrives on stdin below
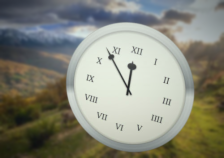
{"hour": 11, "minute": 53}
